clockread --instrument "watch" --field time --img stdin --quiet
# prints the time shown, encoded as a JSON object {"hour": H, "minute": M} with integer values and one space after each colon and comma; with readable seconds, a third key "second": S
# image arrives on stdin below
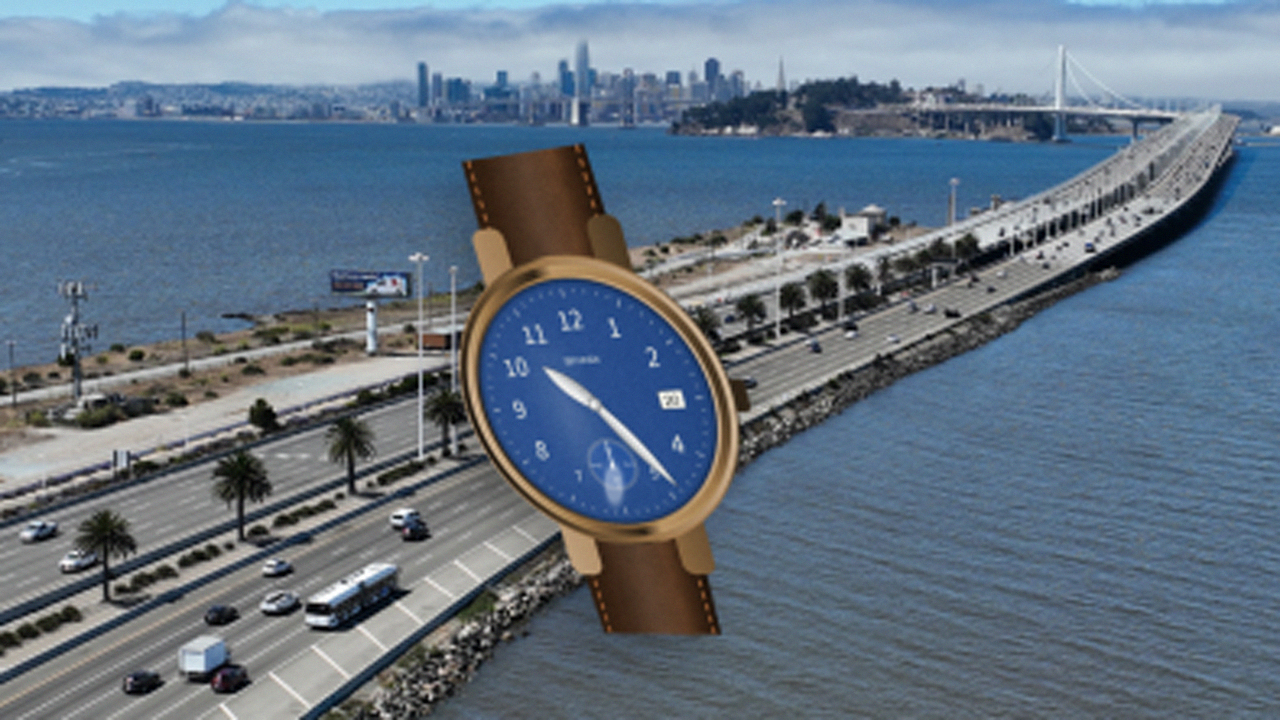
{"hour": 10, "minute": 24}
